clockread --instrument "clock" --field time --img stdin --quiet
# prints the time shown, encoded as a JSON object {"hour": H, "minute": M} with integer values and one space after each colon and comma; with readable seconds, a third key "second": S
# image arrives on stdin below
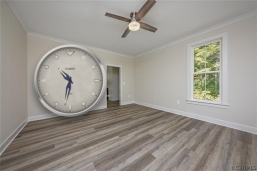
{"hour": 10, "minute": 32}
